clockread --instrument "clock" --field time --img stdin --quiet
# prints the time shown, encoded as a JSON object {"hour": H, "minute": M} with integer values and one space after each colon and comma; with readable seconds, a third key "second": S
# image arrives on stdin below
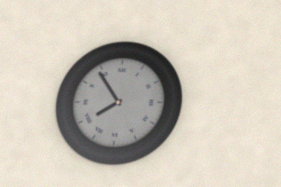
{"hour": 7, "minute": 54}
